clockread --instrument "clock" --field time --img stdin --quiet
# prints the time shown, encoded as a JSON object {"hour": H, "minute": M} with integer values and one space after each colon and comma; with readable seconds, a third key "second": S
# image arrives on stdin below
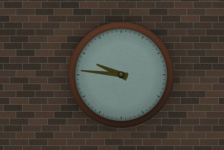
{"hour": 9, "minute": 46}
